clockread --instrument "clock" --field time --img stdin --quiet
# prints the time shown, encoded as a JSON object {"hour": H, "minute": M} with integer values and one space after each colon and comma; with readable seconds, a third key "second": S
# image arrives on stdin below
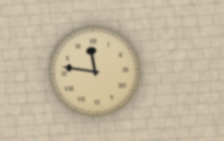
{"hour": 11, "minute": 47}
